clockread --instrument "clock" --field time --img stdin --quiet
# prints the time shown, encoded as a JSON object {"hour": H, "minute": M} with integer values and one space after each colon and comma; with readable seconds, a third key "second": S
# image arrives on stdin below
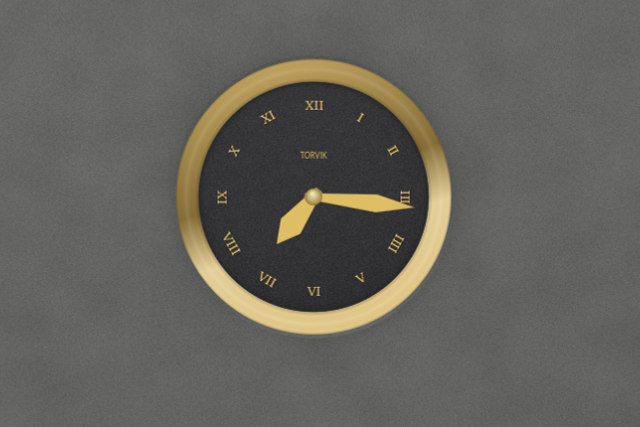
{"hour": 7, "minute": 16}
